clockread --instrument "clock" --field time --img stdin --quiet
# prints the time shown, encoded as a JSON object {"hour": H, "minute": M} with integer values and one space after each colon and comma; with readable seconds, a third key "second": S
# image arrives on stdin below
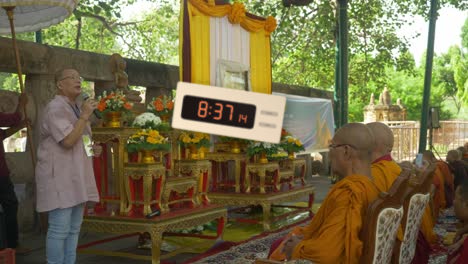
{"hour": 8, "minute": 37}
